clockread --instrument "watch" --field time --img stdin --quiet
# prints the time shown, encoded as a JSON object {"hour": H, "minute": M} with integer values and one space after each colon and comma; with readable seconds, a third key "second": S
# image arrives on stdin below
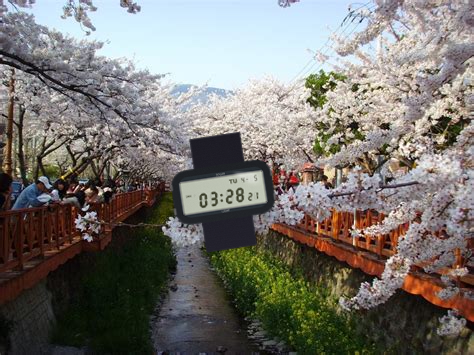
{"hour": 3, "minute": 28, "second": 21}
